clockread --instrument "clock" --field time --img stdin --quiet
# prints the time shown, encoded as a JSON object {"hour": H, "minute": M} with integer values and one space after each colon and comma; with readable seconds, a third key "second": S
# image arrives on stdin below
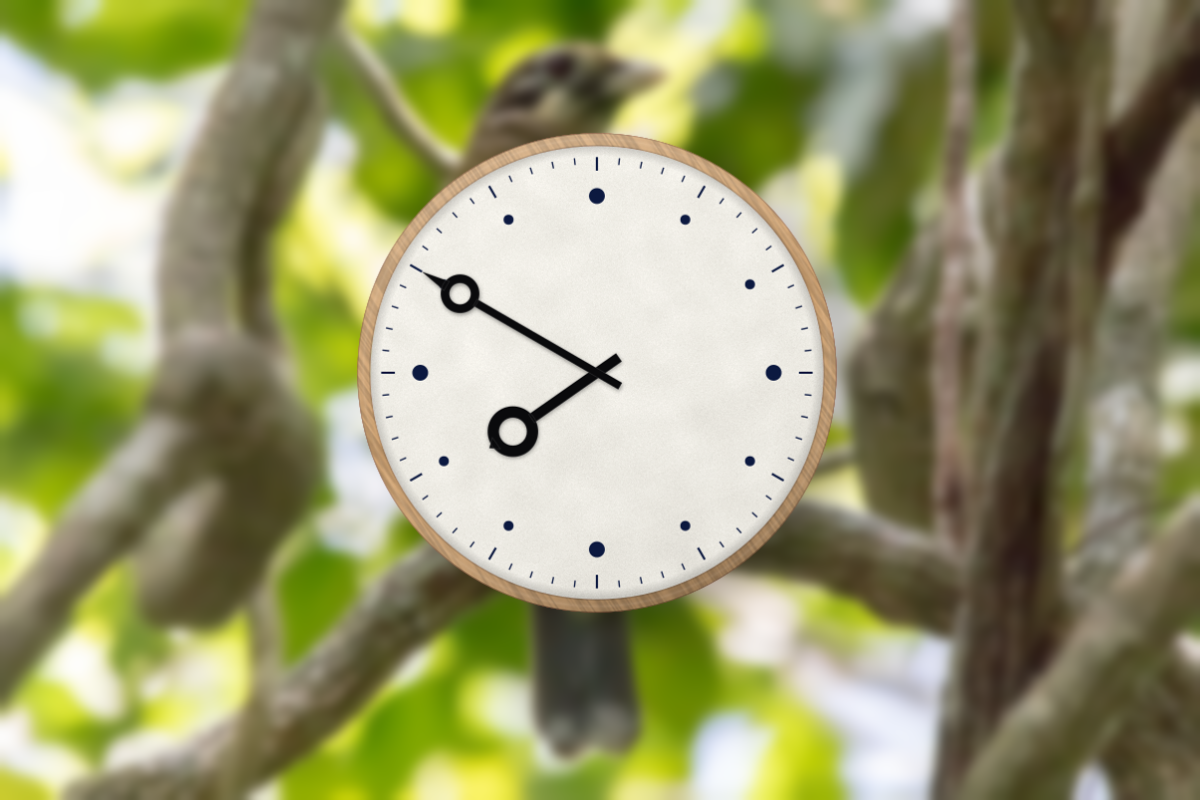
{"hour": 7, "minute": 50}
